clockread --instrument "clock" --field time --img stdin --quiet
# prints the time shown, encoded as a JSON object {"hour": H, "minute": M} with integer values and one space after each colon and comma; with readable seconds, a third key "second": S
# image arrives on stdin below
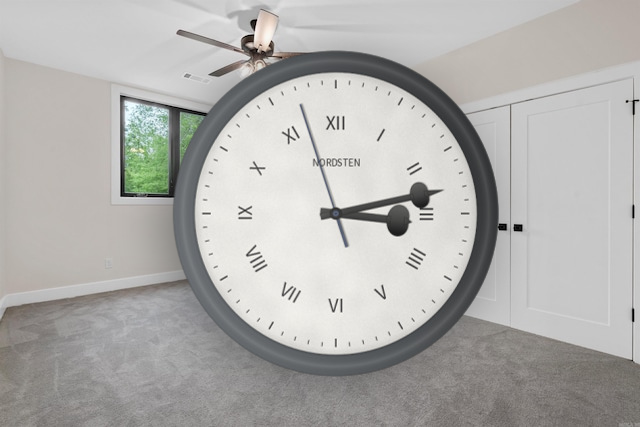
{"hour": 3, "minute": 12, "second": 57}
